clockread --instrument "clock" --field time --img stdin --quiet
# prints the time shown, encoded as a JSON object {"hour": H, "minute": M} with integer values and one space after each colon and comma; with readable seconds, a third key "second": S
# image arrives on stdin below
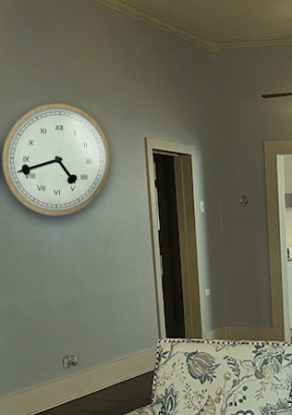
{"hour": 4, "minute": 42}
